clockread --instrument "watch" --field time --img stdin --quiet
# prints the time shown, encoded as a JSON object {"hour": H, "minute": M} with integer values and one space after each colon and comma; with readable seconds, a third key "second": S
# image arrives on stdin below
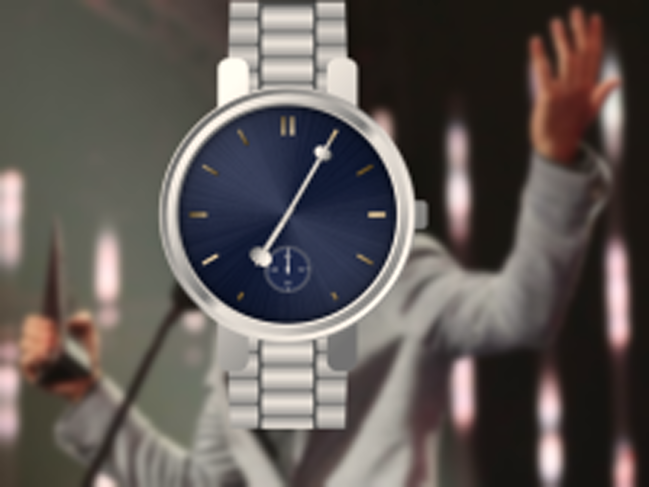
{"hour": 7, "minute": 5}
